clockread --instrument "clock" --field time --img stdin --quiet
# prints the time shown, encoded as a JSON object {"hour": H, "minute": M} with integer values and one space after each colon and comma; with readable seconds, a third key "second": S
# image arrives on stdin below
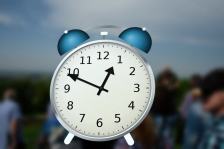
{"hour": 12, "minute": 49}
